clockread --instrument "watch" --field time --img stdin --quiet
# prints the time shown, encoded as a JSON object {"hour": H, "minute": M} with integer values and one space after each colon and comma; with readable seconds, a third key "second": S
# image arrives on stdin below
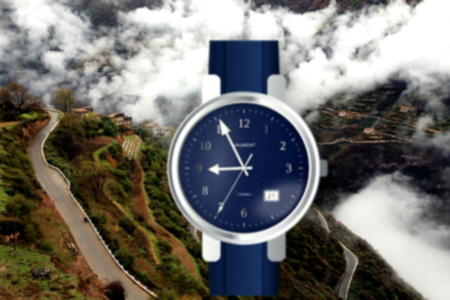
{"hour": 8, "minute": 55, "second": 35}
